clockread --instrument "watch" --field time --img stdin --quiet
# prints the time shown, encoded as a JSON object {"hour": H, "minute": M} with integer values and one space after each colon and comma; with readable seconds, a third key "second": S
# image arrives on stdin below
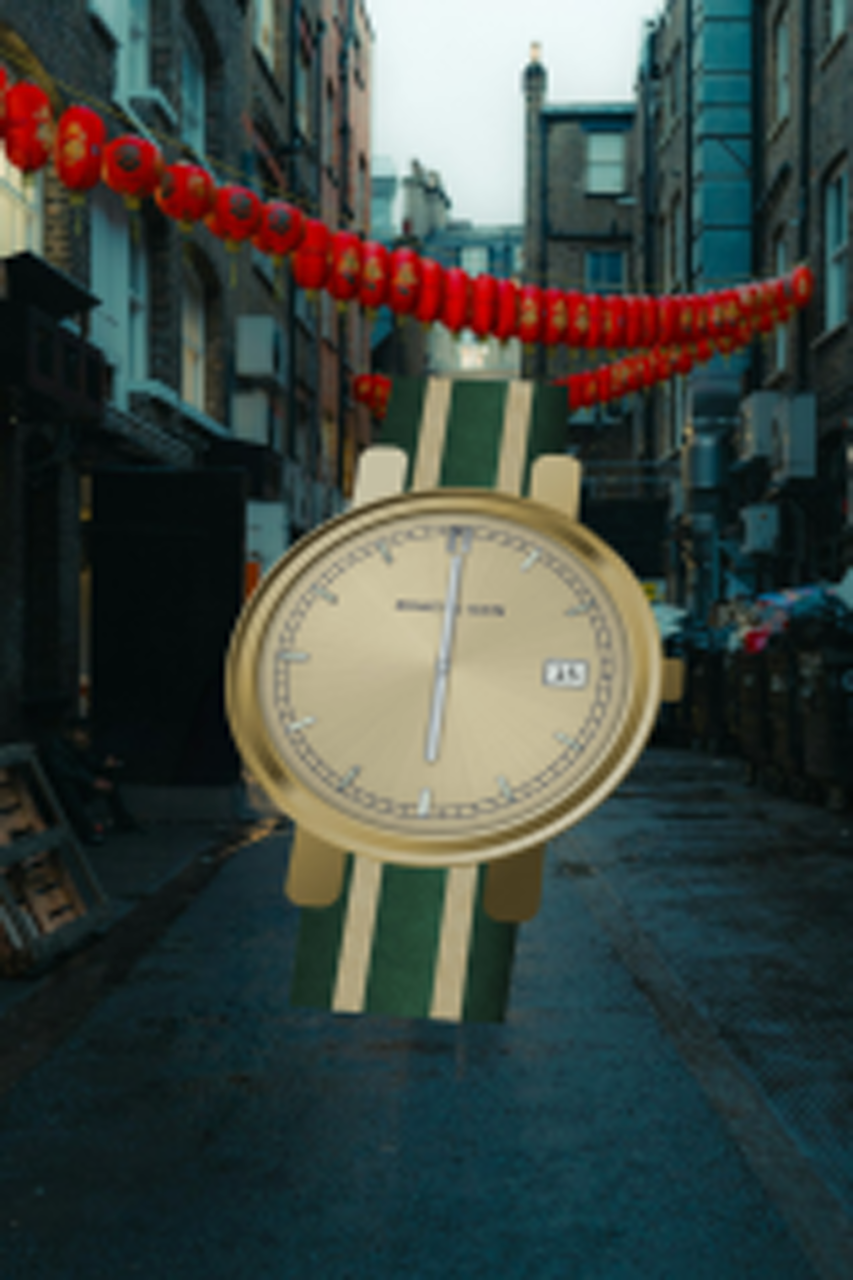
{"hour": 6, "minute": 0}
